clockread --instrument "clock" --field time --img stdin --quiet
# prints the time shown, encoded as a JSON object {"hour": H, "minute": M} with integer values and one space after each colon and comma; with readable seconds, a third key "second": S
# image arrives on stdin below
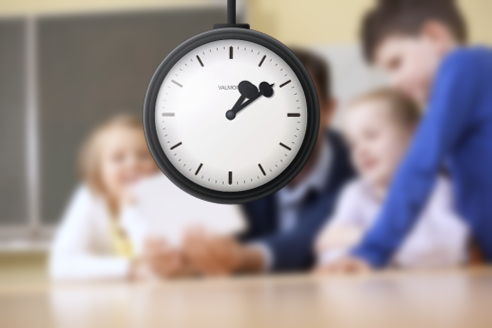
{"hour": 1, "minute": 9}
